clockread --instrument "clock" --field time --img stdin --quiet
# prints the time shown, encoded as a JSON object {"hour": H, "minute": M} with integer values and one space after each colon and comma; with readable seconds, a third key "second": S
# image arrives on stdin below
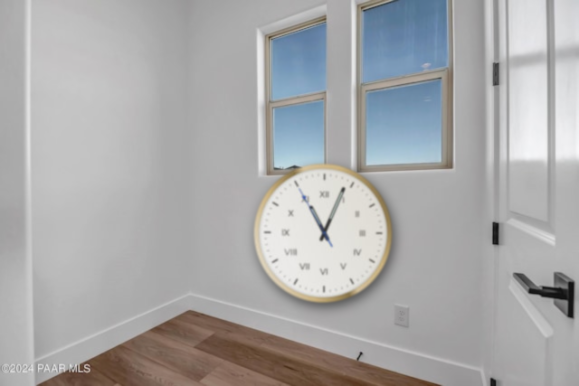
{"hour": 11, "minute": 3, "second": 55}
